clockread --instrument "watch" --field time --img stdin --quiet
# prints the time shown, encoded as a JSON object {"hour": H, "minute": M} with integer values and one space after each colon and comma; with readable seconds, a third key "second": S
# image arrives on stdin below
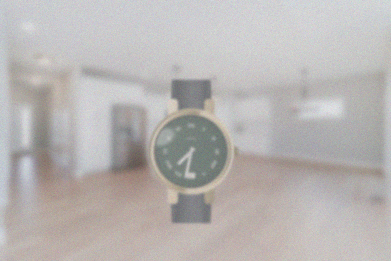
{"hour": 7, "minute": 32}
